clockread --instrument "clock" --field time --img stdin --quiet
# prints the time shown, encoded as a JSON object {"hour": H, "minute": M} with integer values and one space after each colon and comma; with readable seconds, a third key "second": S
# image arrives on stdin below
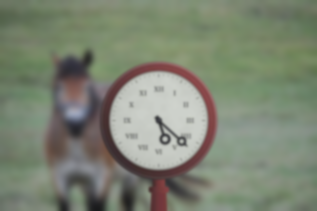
{"hour": 5, "minute": 22}
